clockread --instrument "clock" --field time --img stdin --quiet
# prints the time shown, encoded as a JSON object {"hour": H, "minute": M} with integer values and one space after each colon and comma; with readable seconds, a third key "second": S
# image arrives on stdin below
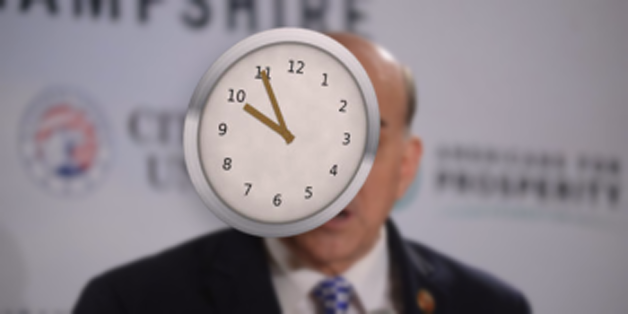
{"hour": 9, "minute": 55}
